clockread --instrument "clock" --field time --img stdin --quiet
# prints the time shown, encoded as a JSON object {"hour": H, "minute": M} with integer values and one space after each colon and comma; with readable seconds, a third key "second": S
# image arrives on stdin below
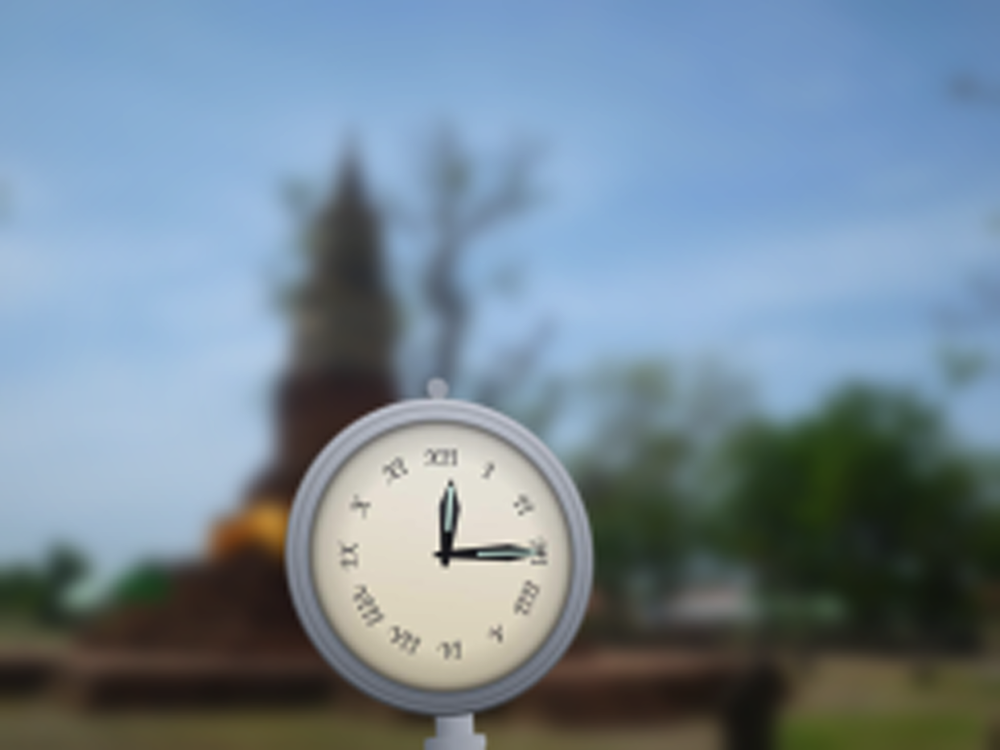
{"hour": 12, "minute": 15}
